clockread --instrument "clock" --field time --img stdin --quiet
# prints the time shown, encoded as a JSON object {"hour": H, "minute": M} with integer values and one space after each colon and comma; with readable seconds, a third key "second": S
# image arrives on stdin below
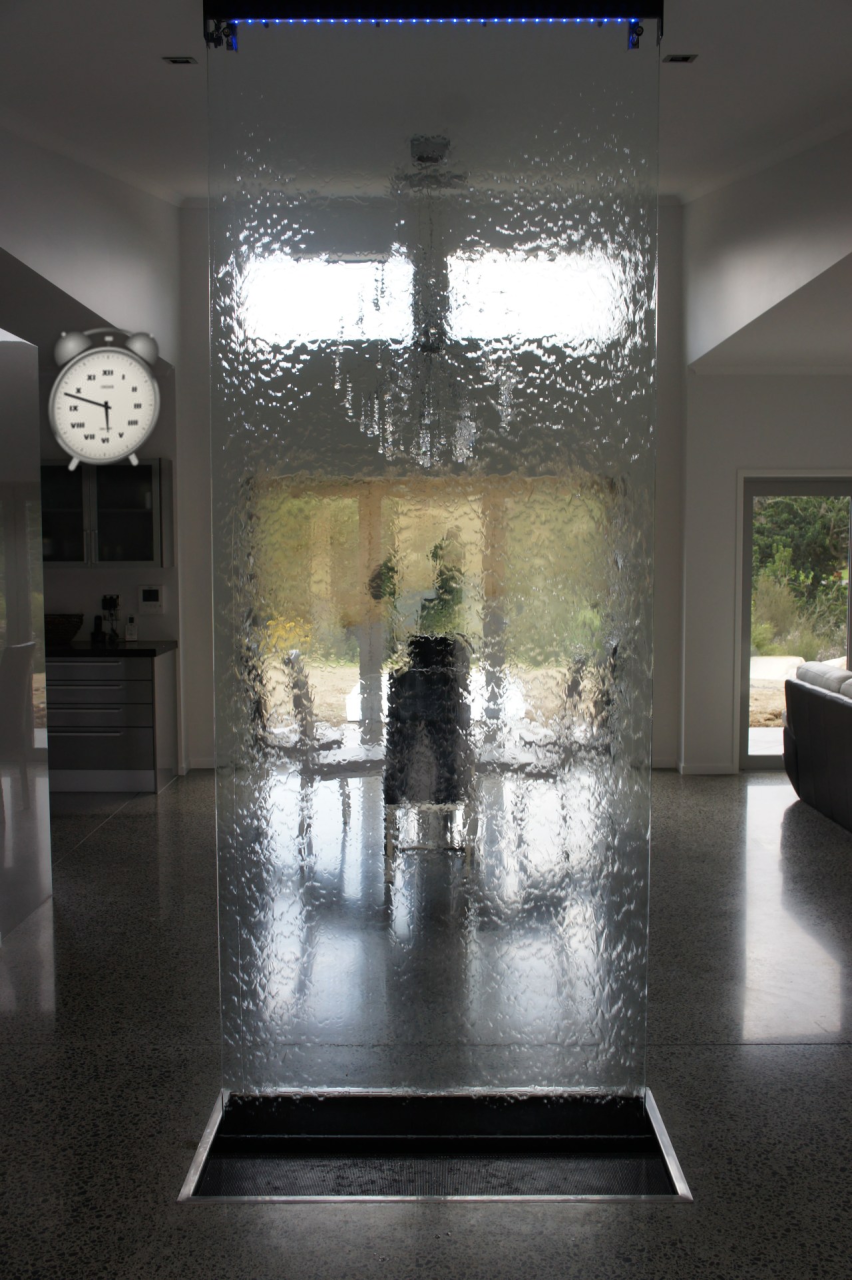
{"hour": 5, "minute": 48}
